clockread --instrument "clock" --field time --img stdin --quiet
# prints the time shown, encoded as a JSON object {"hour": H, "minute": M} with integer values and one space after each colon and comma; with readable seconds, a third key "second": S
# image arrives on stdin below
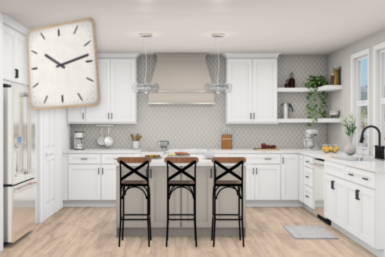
{"hour": 10, "minute": 13}
